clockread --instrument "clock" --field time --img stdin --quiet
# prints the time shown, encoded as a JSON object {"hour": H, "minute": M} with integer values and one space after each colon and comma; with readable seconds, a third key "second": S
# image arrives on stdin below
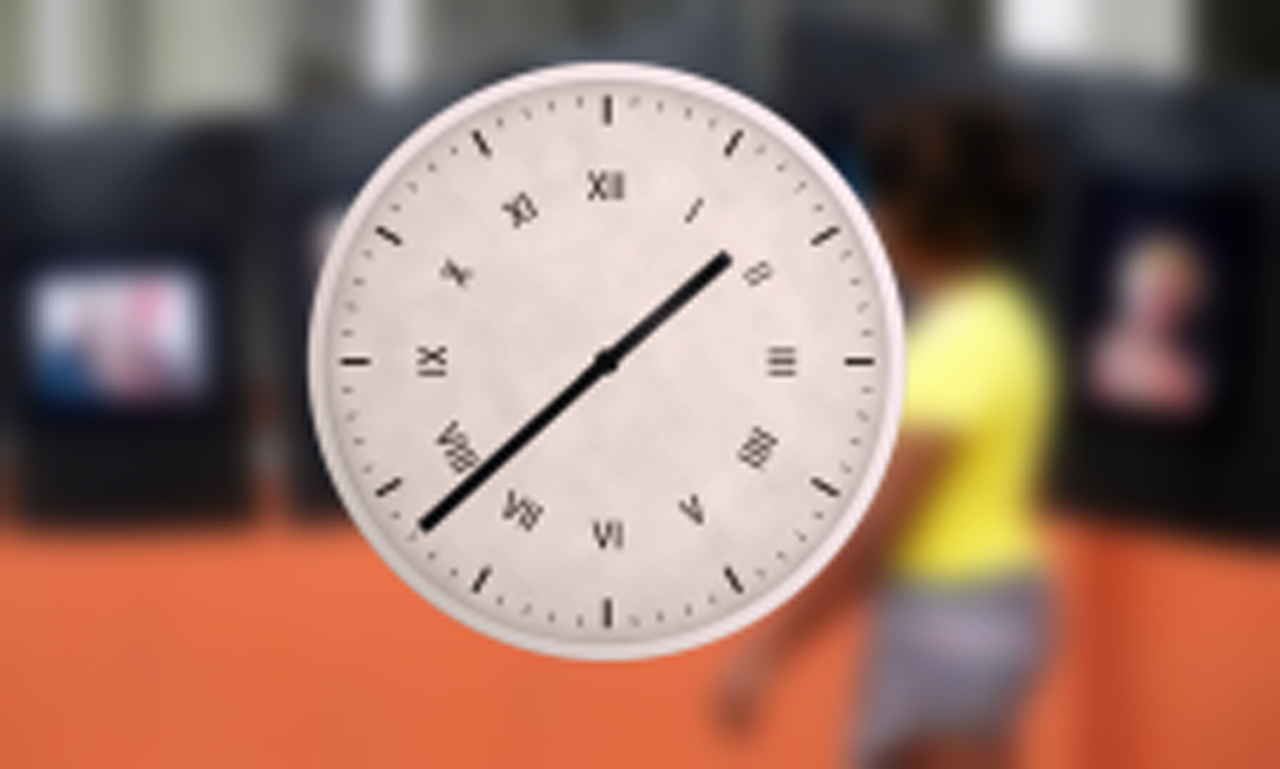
{"hour": 1, "minute": 38}
